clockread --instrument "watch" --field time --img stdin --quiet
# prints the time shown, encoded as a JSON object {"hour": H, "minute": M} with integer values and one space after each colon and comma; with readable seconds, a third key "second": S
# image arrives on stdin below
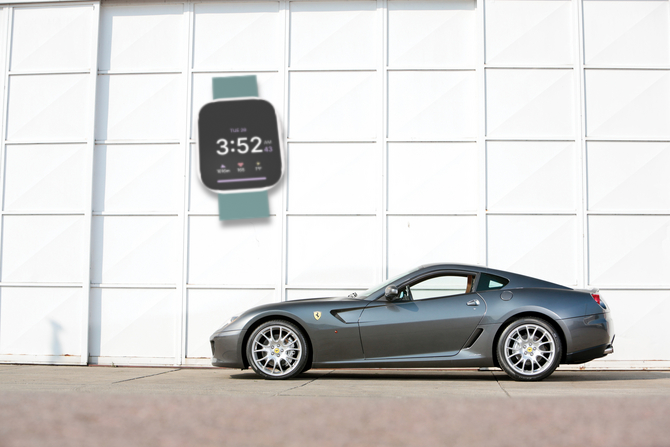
{"hour": 3, "minute": 52}
